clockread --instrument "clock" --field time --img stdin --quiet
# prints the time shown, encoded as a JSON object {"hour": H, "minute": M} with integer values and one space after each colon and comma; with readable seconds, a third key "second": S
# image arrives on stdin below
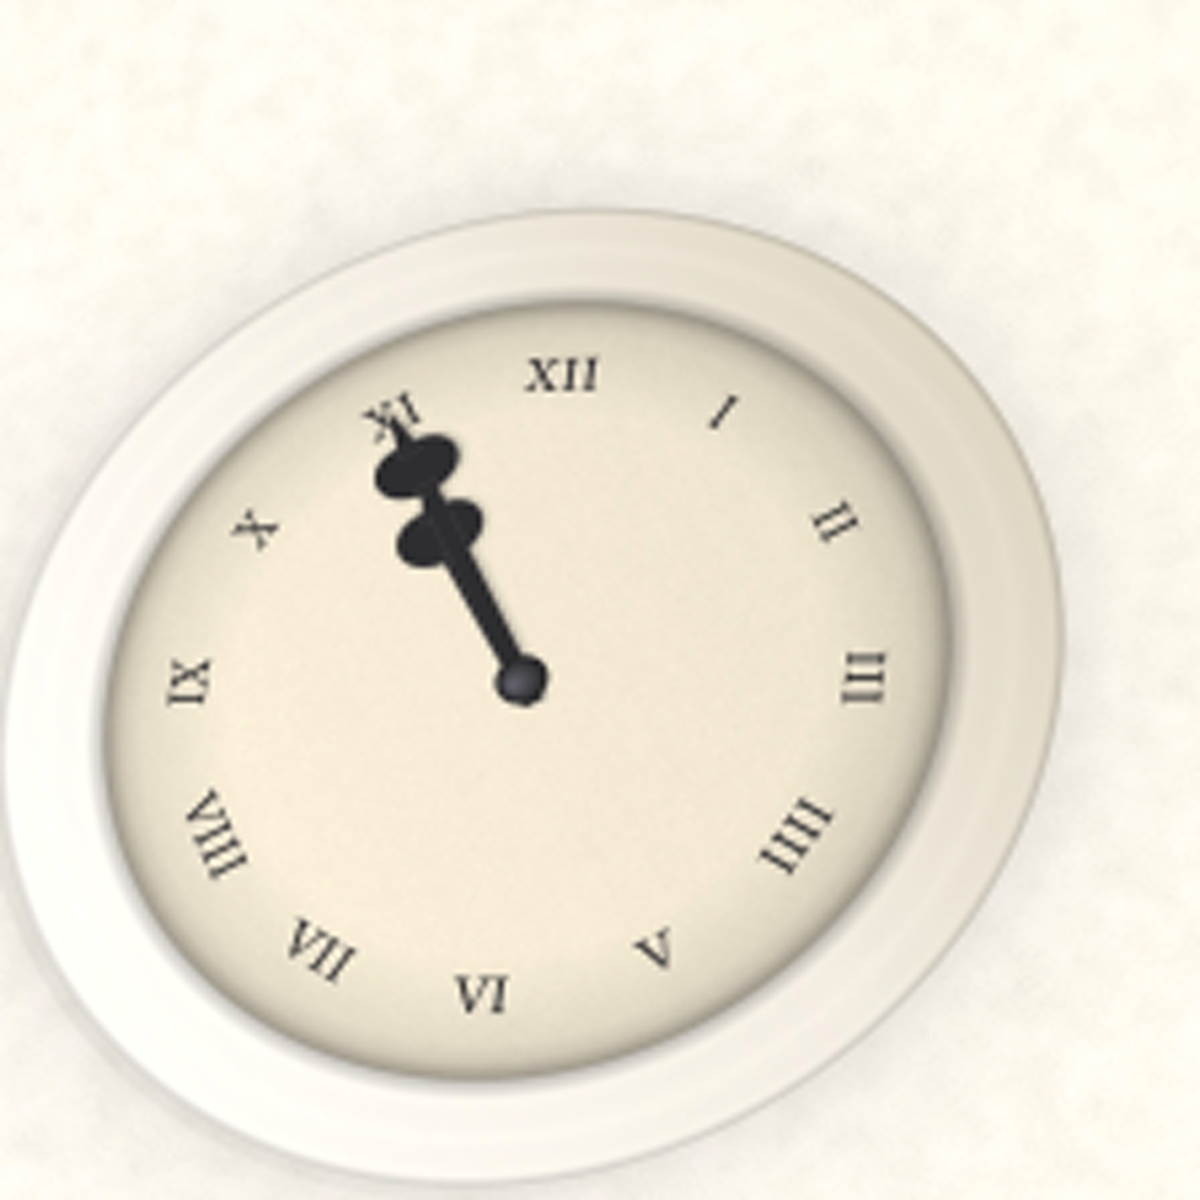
{"hour": 10, "minute": 55}
